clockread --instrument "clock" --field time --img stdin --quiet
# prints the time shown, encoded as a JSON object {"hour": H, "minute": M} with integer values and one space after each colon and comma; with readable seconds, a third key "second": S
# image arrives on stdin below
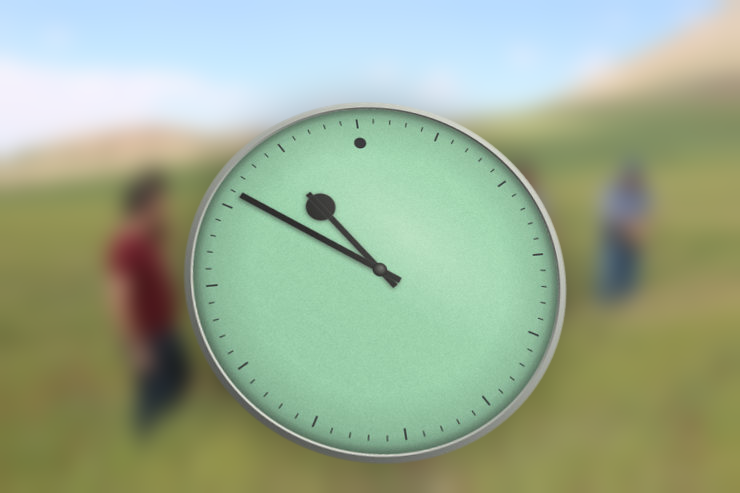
{"hour": 10, "minute": 51}
